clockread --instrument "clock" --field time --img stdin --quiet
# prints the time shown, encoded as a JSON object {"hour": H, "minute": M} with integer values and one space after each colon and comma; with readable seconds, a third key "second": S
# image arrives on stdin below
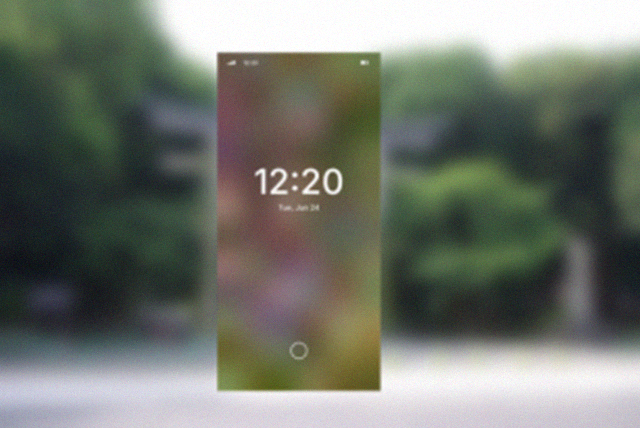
{"hour": 12, "minute": 20}
